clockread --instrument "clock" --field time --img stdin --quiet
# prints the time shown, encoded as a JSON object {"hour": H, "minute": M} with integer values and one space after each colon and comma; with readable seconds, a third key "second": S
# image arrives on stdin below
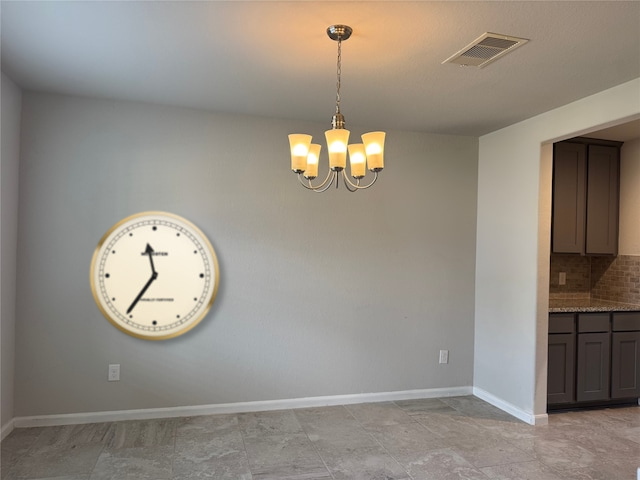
{"hour": 11, "minute": 36}
